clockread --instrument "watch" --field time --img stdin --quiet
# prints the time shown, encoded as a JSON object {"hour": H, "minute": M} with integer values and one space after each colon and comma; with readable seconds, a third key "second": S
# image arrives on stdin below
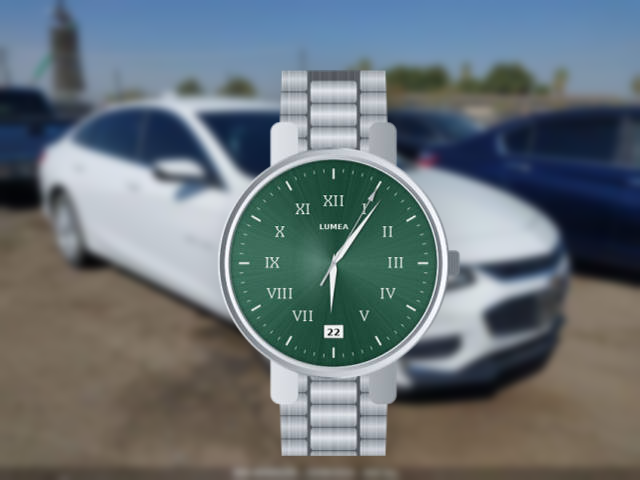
{"hour": 6, "minute": 6, "second": 5}
